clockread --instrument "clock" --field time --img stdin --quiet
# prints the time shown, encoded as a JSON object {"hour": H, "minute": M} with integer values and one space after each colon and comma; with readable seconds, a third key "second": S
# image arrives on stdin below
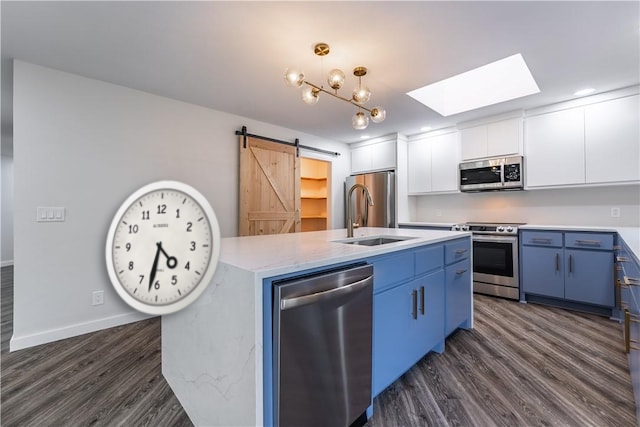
{"hour": 4, "minute": 32}
